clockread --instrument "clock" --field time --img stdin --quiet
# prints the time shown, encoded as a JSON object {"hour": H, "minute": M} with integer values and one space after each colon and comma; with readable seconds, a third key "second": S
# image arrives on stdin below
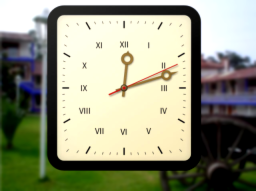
{"hour": 12, "minute": 12, "second": 11}
